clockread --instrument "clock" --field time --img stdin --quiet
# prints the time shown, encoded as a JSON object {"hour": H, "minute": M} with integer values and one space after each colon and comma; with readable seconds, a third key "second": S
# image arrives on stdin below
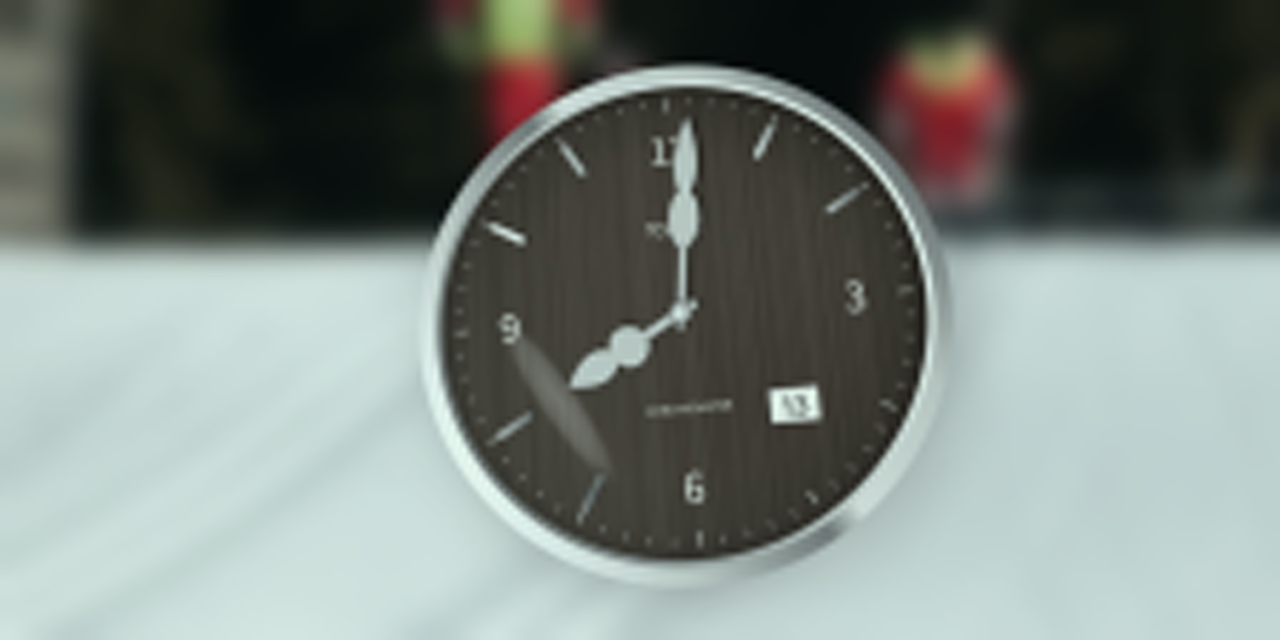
{"hour": 8, "minute": 1}
